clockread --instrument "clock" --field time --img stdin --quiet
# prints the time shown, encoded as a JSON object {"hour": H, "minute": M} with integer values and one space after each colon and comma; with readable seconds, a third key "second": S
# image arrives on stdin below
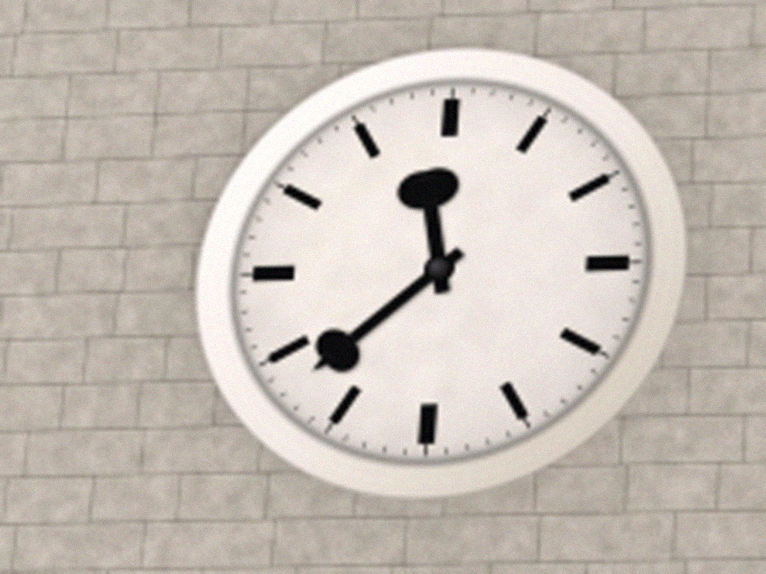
{"hour": 11, "minute": 38}
